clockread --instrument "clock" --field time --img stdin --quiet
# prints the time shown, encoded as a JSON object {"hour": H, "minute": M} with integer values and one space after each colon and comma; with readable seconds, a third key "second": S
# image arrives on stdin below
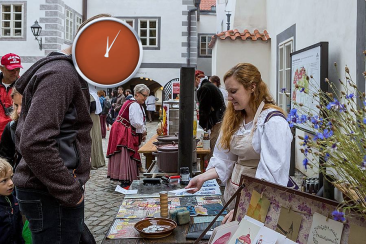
{"hour": 12, "minute": 5}
